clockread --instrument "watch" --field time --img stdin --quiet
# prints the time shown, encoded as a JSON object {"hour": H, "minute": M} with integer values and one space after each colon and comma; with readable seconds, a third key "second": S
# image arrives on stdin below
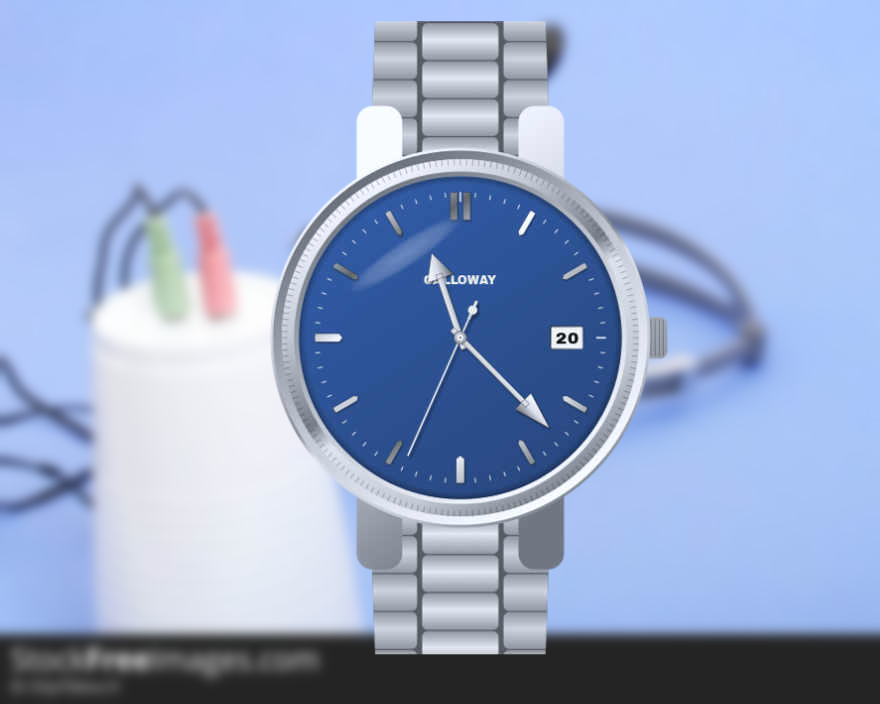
{"hour": 11, "minute": 22, "second": 34}
